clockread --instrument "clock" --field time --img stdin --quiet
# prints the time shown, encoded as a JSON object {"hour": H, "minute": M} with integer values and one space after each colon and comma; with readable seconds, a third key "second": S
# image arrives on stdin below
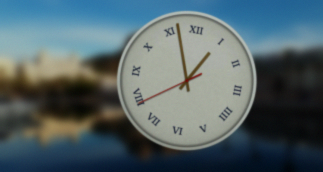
{"hour": 12, "minute": 56, "second": 39}
